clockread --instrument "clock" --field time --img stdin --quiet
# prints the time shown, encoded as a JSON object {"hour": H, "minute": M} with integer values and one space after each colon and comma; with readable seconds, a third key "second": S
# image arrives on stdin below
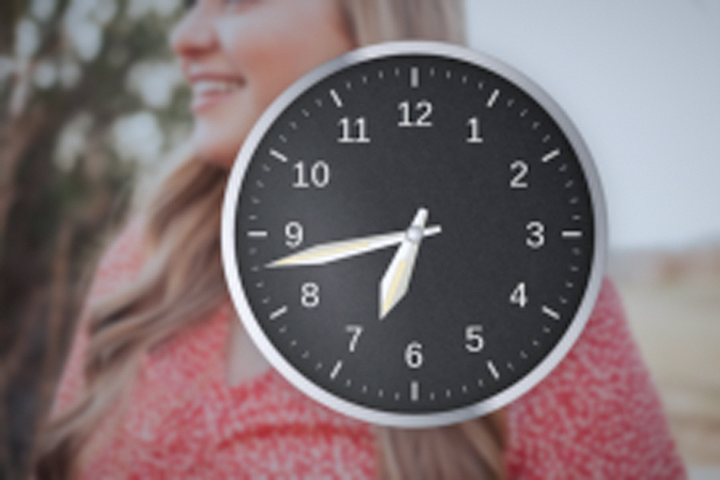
{"hour": 6, "minute": 43}
